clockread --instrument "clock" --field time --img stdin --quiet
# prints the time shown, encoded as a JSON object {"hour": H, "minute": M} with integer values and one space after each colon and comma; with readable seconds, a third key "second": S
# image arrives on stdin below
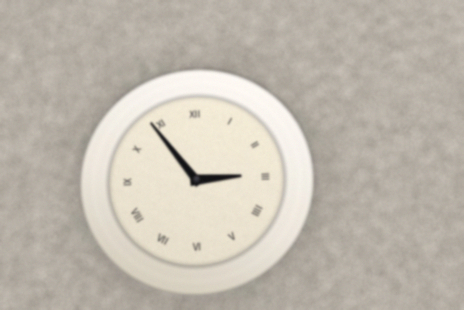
{"hour": 2, "minute": 54}
